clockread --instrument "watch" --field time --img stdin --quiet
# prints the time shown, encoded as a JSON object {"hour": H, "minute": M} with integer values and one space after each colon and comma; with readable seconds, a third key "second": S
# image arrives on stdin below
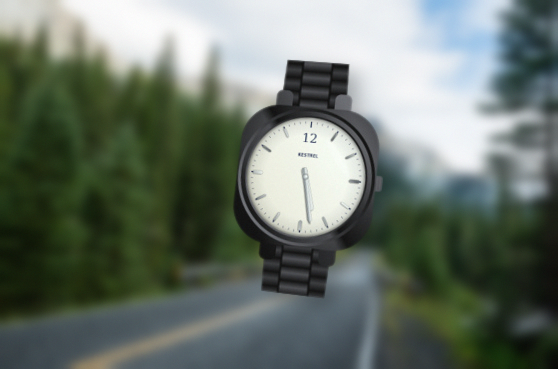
{"hour": 5, "minute": 28}
